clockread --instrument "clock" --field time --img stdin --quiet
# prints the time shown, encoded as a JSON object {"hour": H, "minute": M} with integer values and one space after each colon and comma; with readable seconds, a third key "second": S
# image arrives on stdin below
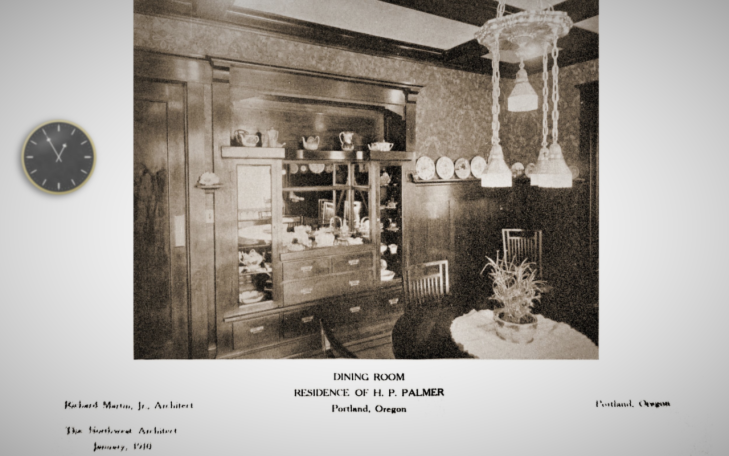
{"hour": 12, "minute": 55}
